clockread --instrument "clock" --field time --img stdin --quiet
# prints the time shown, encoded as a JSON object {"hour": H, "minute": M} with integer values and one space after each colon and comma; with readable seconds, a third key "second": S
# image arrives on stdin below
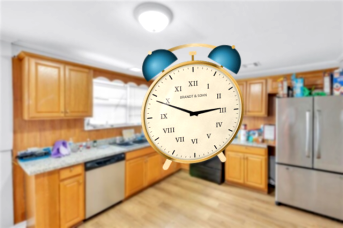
{"hour": 2, "minute": 49}
